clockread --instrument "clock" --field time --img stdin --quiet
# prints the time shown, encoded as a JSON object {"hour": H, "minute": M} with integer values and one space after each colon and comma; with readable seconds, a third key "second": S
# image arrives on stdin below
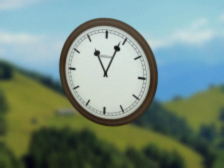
{"hour": 11, "minute": 4}
